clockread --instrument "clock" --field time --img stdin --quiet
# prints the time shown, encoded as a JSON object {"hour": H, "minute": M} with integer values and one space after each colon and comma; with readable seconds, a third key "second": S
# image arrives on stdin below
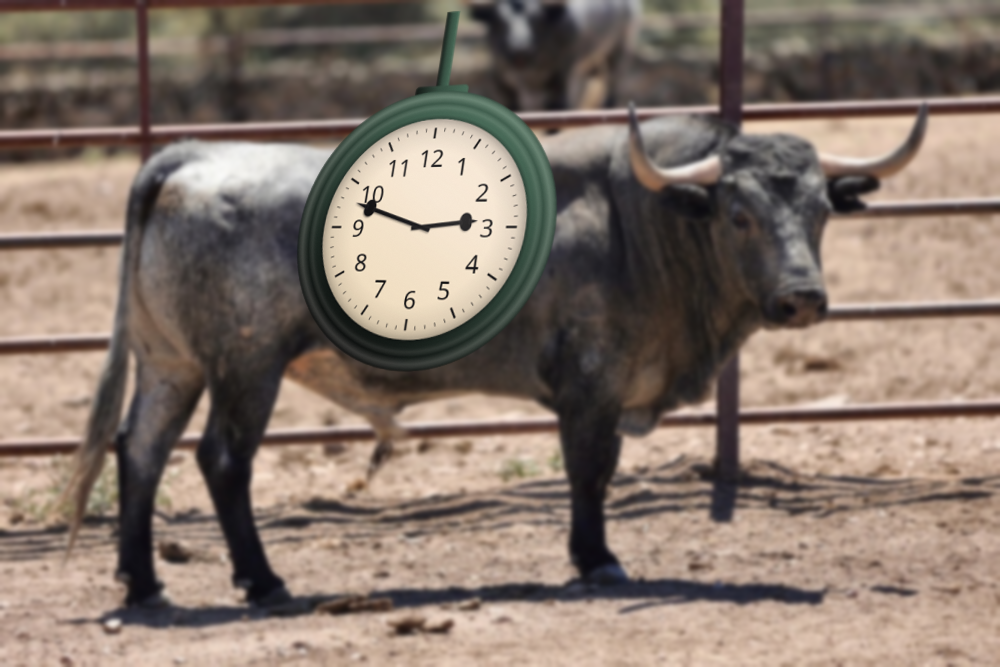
{"hour": 2, "minute": 48}
